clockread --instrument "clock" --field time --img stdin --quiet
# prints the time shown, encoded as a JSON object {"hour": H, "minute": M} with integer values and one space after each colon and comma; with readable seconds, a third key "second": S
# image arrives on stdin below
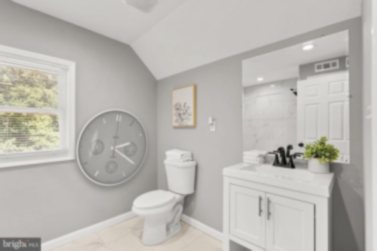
{"hour": 2, "minute": 20}
